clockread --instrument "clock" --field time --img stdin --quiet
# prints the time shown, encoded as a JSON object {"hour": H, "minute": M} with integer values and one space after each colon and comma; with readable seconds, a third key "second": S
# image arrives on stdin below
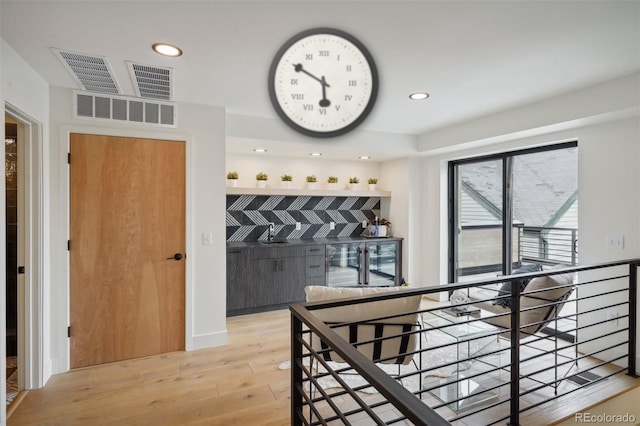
{"hour": 5, "minute": 50}
